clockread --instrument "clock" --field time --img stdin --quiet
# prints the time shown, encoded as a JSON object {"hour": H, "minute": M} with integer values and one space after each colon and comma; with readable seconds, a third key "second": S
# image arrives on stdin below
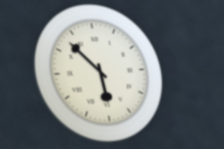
{"hour": 5, "minute": 53}
